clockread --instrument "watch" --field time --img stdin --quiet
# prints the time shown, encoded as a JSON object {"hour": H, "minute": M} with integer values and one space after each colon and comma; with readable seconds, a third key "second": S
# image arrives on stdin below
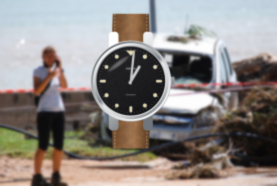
{"hour": 1, "minute": 1}
